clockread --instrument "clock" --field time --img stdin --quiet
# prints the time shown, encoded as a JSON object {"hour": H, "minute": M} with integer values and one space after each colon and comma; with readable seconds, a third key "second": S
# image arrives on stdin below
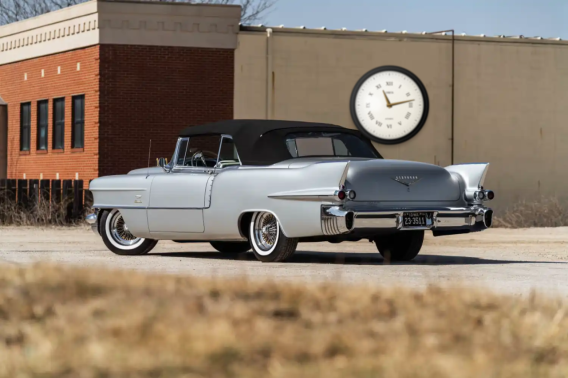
{"hour": 11, "minute": 13}
